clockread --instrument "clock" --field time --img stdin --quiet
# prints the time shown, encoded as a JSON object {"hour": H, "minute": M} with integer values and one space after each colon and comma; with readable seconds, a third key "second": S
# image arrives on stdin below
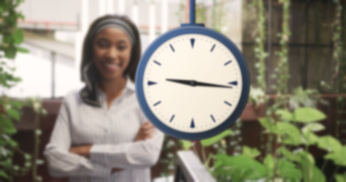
{"hour": 9, "minute": 16}
